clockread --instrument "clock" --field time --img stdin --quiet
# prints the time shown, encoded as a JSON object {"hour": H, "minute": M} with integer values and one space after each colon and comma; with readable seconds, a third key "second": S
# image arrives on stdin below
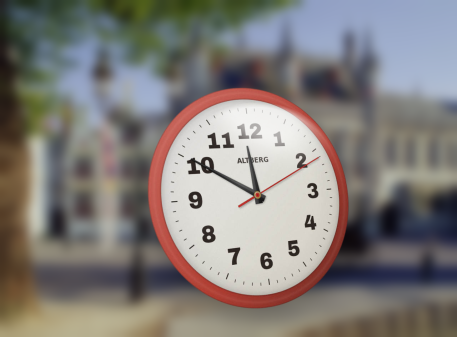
{"hour": 11, "minute": 50, "second": 11}
